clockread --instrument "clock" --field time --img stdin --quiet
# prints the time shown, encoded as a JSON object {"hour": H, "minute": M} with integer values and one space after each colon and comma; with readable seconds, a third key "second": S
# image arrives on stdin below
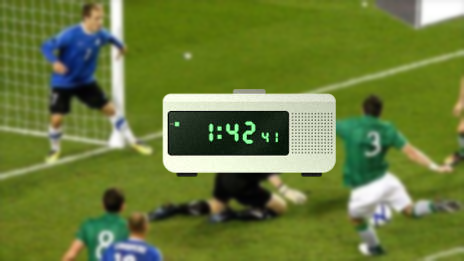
{"hour": 1, "minute": 42, "second": 41}
